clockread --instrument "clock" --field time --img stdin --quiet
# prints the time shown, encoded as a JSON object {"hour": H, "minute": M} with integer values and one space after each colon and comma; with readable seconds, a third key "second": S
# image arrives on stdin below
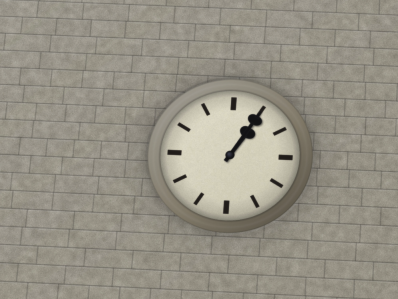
{"hour": 1, "minute": 5}
